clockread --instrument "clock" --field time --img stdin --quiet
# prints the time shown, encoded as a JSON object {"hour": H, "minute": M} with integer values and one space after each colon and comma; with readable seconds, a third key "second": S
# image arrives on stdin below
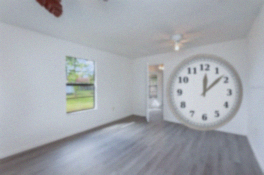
{"hour": 12, "minute": 8}
